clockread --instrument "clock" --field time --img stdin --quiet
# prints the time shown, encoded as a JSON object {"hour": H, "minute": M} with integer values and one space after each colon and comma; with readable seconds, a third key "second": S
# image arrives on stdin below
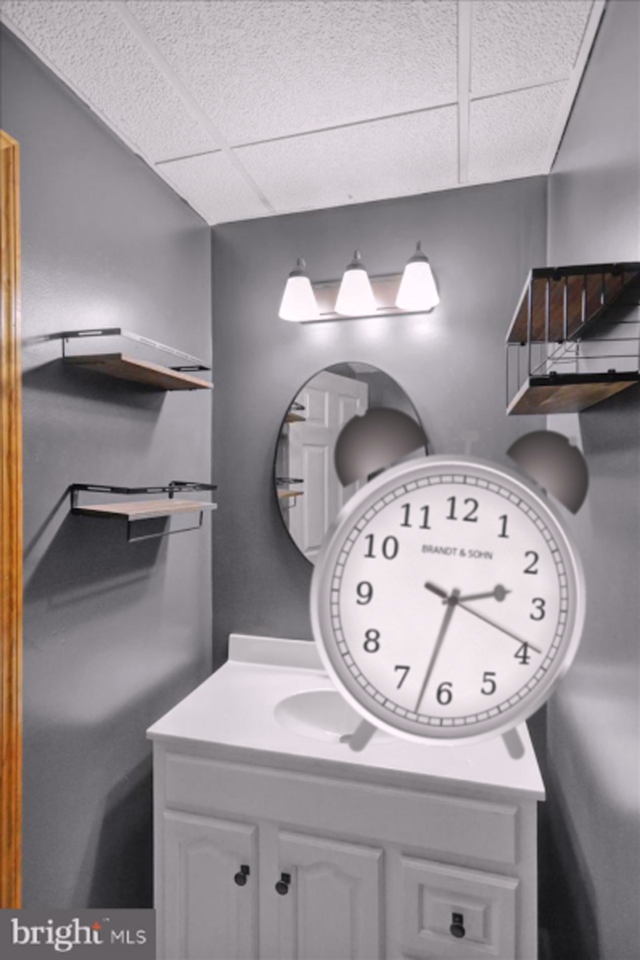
{"hour": 2, "minute": 32, "second": 19}
